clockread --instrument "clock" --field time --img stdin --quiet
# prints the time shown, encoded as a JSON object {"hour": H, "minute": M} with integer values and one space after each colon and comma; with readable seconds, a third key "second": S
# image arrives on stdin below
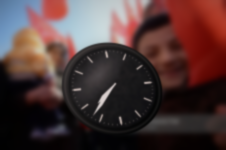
{"hour": 7, "minute": 37}
